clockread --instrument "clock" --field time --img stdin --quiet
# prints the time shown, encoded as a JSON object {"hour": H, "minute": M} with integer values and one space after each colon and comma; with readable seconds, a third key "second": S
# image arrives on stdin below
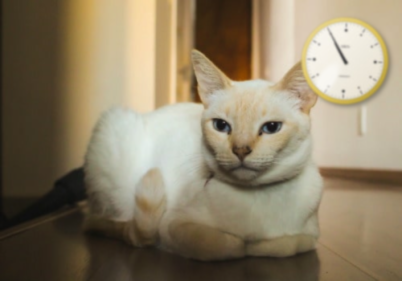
{"hour": 10, "minute": 55}
